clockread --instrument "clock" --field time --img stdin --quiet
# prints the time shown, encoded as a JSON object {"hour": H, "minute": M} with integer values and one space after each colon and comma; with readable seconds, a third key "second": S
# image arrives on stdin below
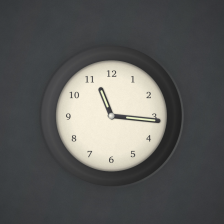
{"hour": 11, "minute": 16}
